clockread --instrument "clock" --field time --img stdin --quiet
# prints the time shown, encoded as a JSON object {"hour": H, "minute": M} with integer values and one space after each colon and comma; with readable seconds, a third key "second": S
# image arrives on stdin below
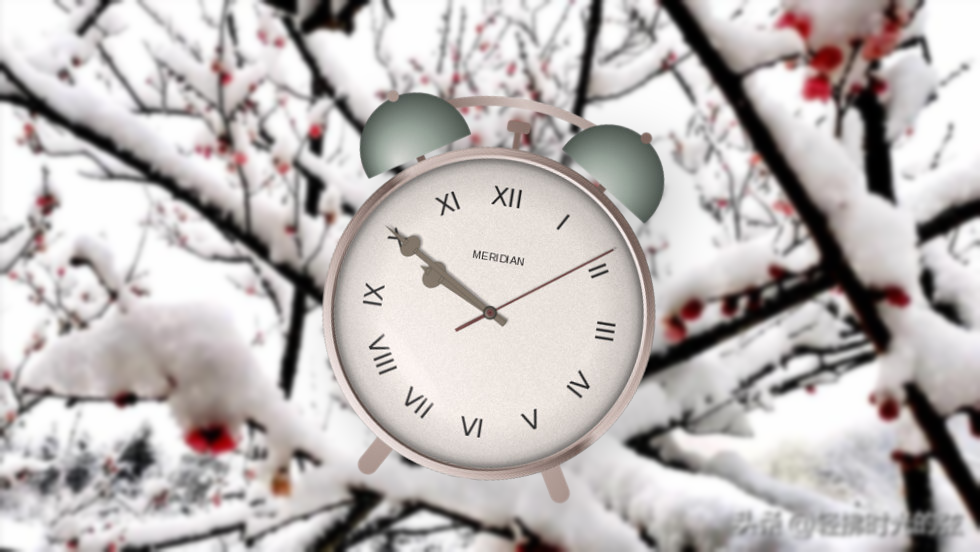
{"hour": 9, "minute": 50, "second": 9}
